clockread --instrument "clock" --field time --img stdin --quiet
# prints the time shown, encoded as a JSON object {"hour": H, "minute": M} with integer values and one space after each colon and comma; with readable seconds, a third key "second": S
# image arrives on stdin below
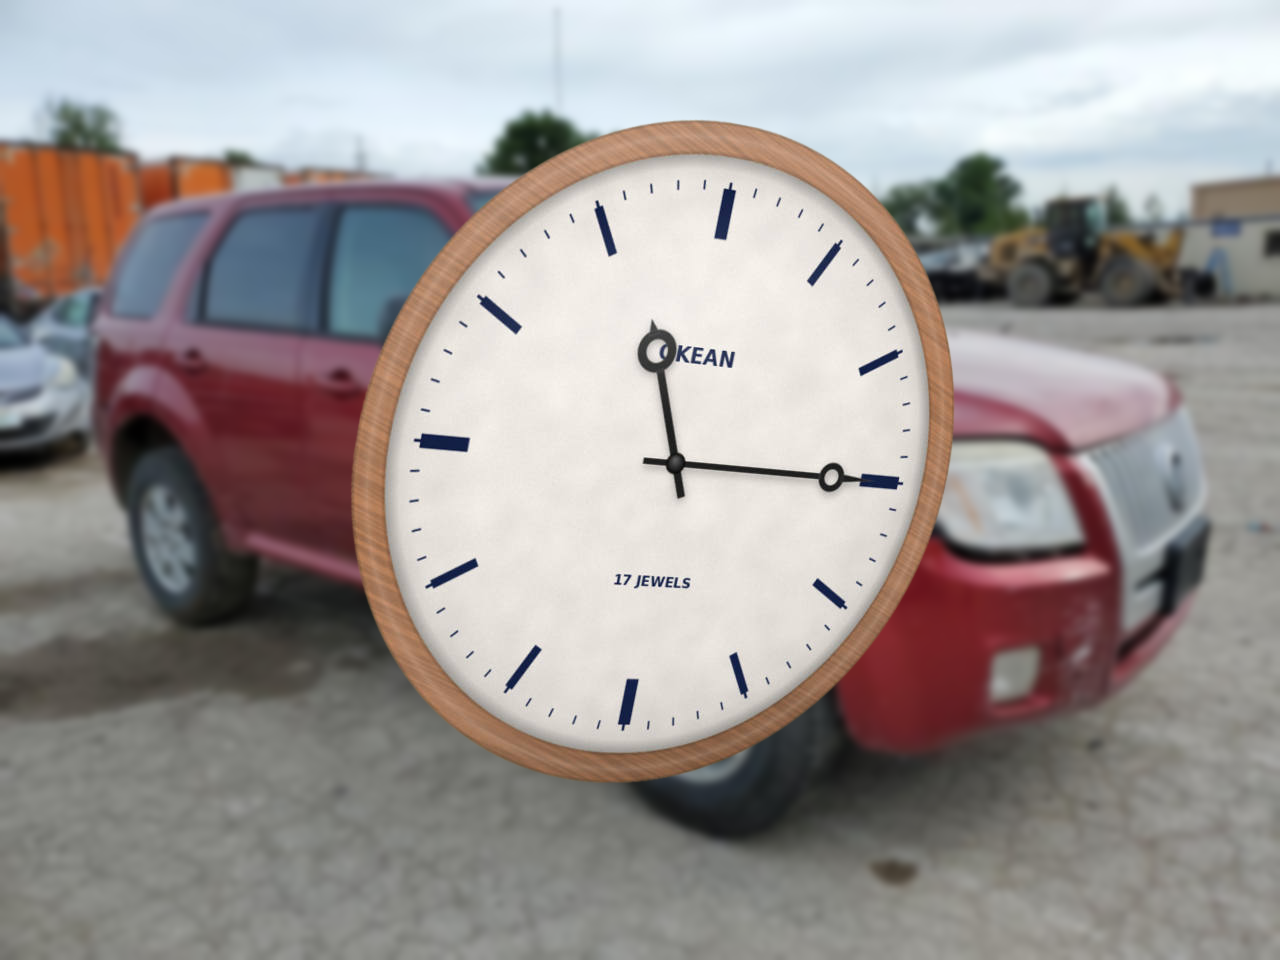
{"hour": 11, "minute": 15}
